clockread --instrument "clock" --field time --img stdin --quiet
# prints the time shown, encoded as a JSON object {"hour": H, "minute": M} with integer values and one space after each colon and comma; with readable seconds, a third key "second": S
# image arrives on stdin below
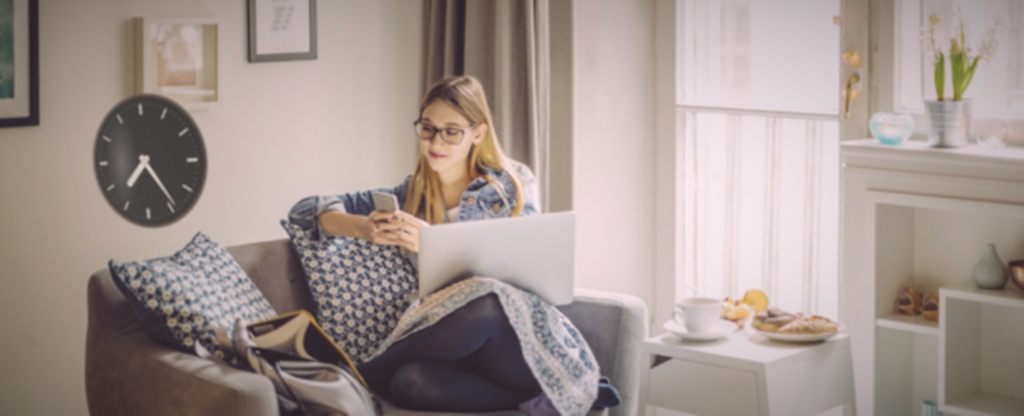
{"hour": 7, "minute": 24}
